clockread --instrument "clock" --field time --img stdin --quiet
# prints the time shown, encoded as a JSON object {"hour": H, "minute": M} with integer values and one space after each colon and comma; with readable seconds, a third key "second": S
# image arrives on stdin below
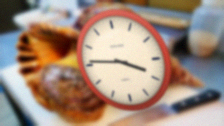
{"hour": 3, "minute": 46}
